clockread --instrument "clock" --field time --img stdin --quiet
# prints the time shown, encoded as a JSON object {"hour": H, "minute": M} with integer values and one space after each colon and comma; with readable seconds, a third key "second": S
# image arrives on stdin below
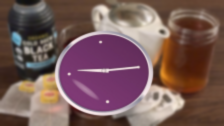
{"hour": 9, "minute": 15}
